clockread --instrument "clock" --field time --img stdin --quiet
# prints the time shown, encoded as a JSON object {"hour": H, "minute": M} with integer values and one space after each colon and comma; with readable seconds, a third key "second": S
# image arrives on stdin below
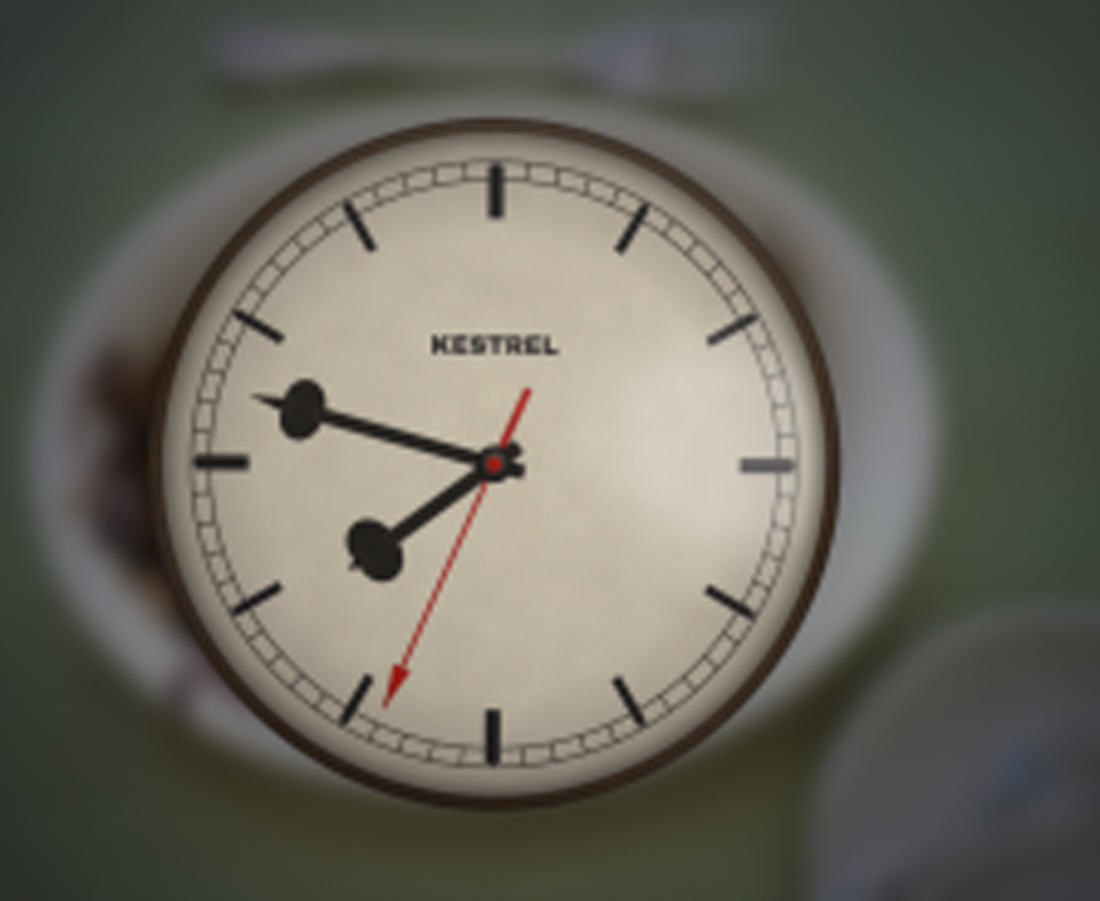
{"hour": 7, "minute": 47, "second": 34}
